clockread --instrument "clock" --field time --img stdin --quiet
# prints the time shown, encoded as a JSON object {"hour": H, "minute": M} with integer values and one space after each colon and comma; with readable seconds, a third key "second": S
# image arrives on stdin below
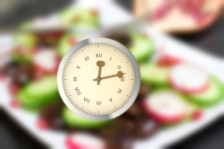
{"hour": 12, "minute": 13}
